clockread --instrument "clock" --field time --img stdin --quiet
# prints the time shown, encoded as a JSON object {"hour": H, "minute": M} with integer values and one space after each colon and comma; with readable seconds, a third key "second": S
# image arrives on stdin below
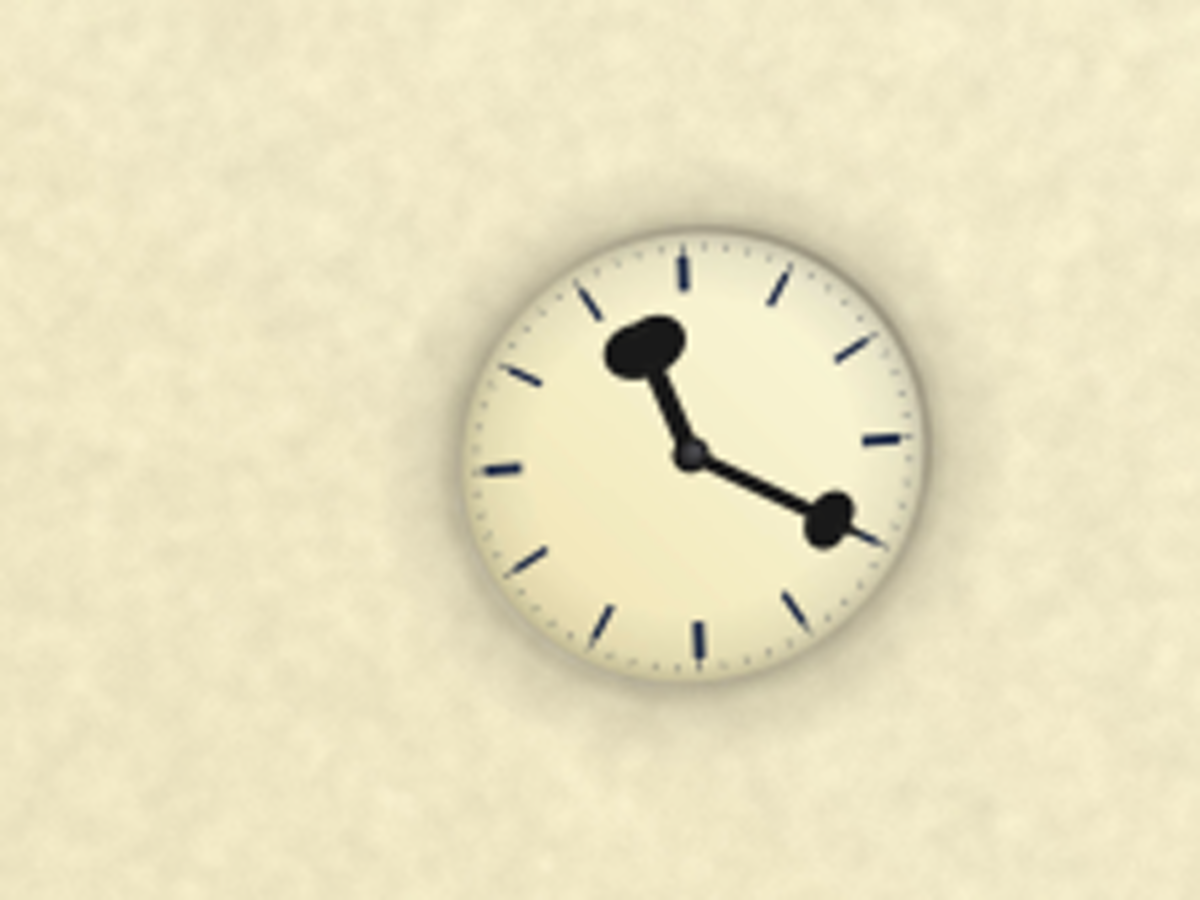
{"hour": 11, "minute": 20}
